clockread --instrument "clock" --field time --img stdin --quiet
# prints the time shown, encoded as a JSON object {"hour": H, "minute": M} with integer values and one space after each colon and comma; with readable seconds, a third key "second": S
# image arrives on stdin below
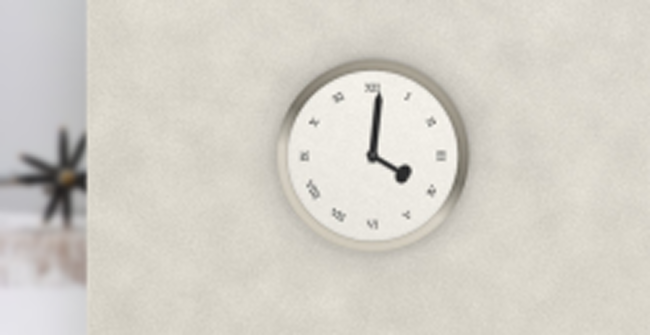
{"hour": 4, "minute": 1}
